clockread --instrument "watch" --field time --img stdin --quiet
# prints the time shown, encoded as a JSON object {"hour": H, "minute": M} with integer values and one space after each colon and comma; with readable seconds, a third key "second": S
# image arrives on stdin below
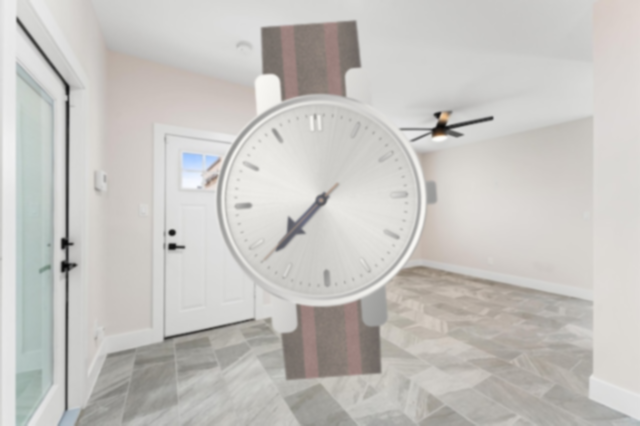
{"hour": 7, "minute": 37, "second": 38}
